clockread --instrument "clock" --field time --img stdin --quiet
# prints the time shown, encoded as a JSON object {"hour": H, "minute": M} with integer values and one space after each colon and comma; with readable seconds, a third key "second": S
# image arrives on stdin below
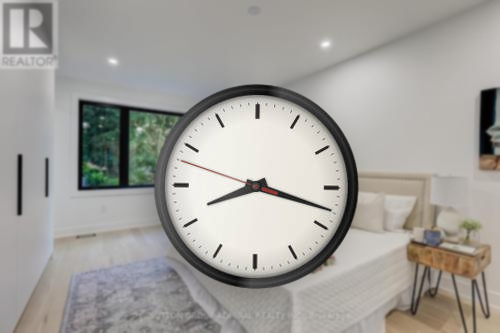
{"hour": 8, "minute": 17, "second": 48}
